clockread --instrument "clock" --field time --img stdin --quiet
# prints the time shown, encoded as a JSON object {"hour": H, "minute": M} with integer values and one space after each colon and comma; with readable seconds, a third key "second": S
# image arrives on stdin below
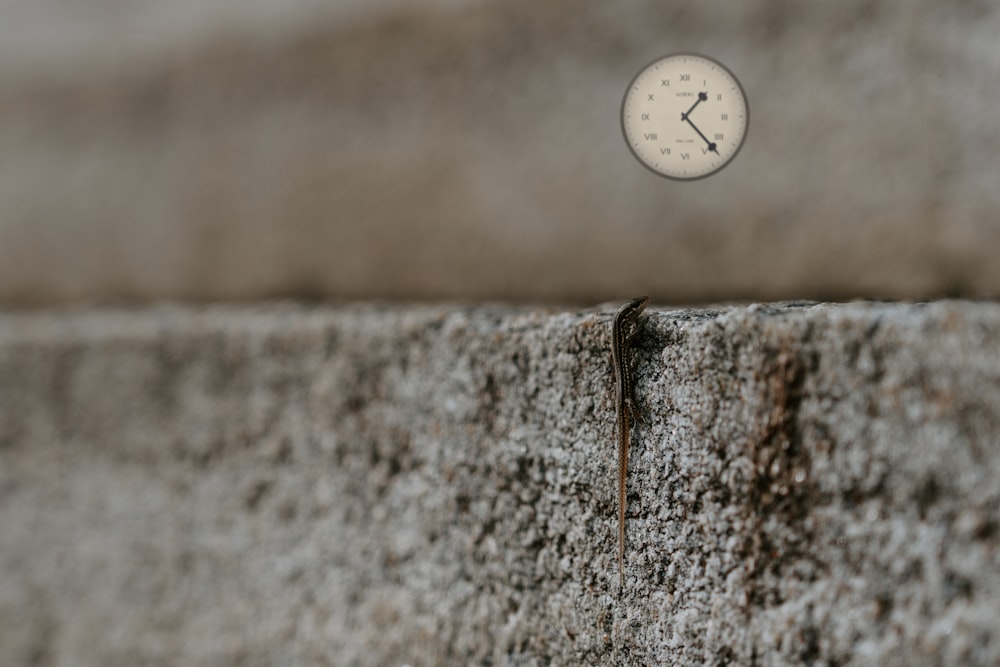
{"hour": 1, "minute": 23}
